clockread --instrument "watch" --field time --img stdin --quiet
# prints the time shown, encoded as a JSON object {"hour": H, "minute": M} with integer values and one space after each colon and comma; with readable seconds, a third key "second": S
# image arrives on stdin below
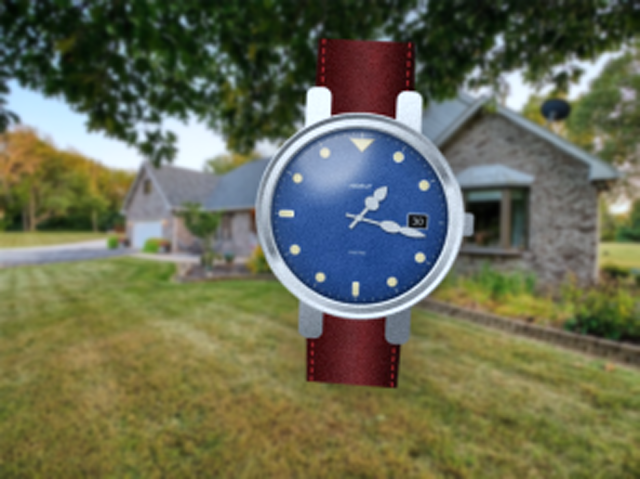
{"hour": 1, "minute": 17}
